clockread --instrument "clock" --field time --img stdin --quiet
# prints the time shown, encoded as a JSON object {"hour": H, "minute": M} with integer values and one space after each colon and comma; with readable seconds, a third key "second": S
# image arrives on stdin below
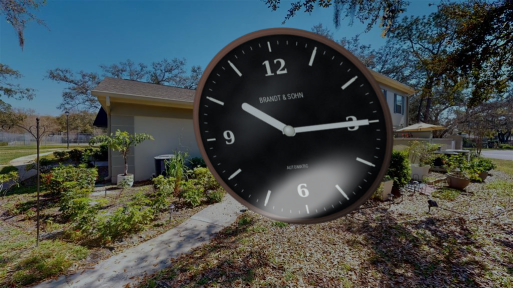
{"hour": 10, "minute": 15}
